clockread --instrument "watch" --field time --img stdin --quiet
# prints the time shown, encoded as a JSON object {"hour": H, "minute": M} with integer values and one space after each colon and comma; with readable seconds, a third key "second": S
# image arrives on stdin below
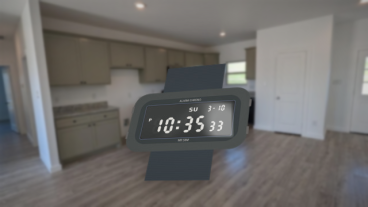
{"hour": 10, "minute": 35, "second": 33}
